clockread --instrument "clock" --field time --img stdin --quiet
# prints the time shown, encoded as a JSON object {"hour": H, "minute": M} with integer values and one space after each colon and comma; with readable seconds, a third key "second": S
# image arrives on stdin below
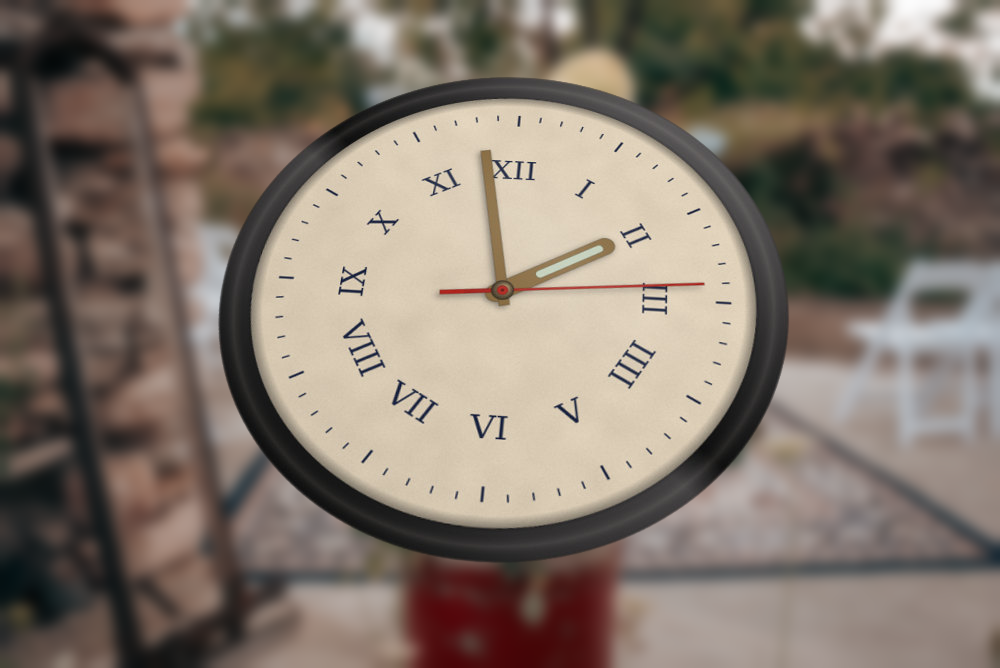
{"hour": 1, "minute": 58, "second": 14}
